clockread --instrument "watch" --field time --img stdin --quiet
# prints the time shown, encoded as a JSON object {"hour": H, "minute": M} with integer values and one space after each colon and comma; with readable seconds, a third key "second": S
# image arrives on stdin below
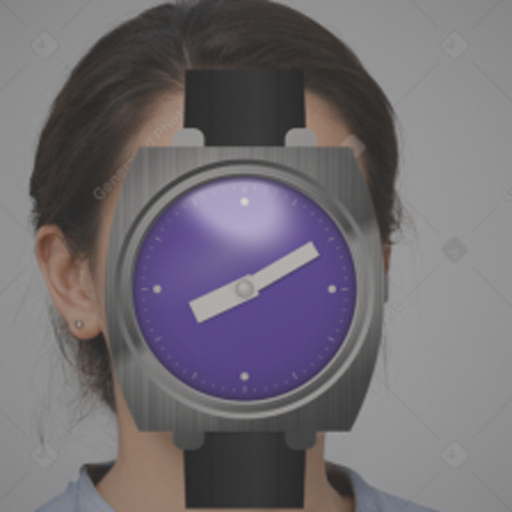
{"hour": 8, "minute": 10}
